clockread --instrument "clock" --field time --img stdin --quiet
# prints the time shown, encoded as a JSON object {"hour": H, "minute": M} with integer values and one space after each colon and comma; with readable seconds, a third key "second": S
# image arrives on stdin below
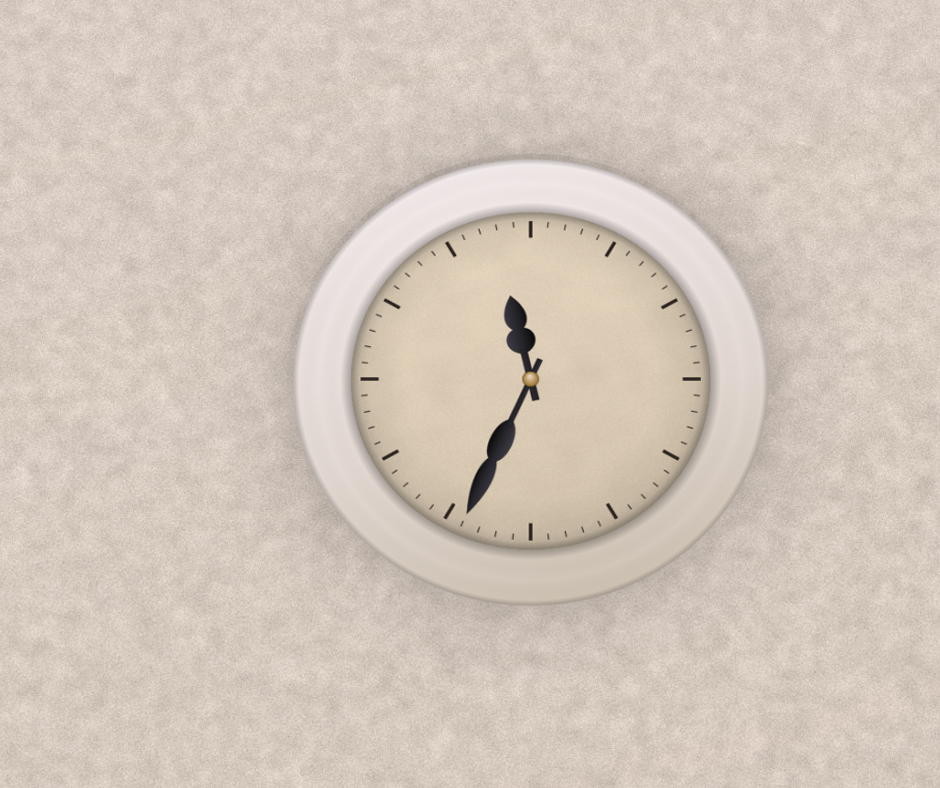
{"hour": 11, "minute": 34}
